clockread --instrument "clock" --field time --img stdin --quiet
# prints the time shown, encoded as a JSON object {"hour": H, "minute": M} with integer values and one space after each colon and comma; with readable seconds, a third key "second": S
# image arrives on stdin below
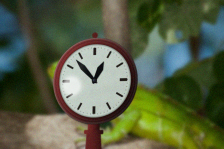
{"hour": 12, "minute": 53}
